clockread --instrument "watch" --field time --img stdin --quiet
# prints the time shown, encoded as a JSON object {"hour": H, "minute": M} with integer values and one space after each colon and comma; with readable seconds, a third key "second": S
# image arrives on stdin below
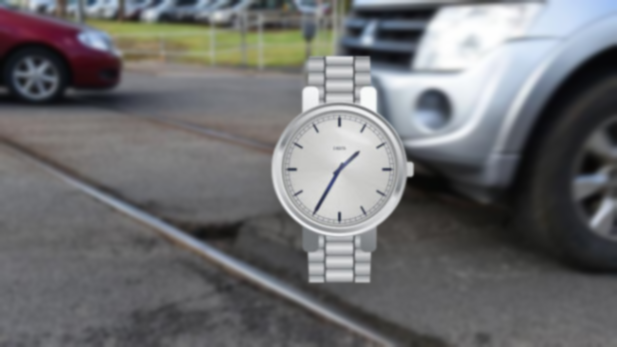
{"hour": 1, "minute": 35}
